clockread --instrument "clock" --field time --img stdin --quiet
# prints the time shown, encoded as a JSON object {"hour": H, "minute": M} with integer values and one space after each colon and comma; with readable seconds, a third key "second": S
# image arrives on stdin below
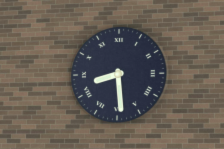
{"hour": 8, "minute": 29}
